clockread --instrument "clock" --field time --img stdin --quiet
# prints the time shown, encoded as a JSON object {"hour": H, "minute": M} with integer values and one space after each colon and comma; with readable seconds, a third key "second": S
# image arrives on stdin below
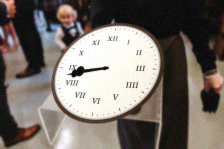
{"hour": 8, "minute": 43}
